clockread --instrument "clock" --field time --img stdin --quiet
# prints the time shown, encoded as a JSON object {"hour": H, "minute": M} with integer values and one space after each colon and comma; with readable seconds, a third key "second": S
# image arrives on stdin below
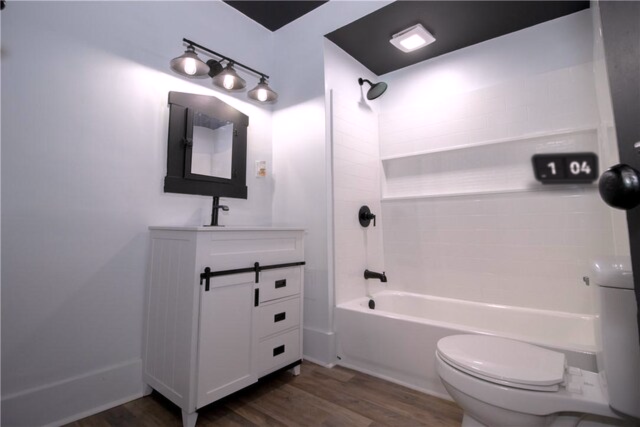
{"hour": 1, "minute": 4}
